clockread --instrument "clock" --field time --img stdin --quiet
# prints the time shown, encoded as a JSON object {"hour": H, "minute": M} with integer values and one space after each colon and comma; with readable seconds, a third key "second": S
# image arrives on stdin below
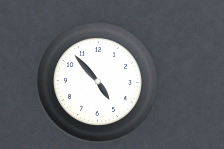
{"hour": 4, "minute": 53}
